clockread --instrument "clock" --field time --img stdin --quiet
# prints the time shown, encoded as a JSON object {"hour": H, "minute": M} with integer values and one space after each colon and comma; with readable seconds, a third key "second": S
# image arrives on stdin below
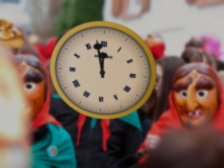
{"hour": 11, "minute": 58}
